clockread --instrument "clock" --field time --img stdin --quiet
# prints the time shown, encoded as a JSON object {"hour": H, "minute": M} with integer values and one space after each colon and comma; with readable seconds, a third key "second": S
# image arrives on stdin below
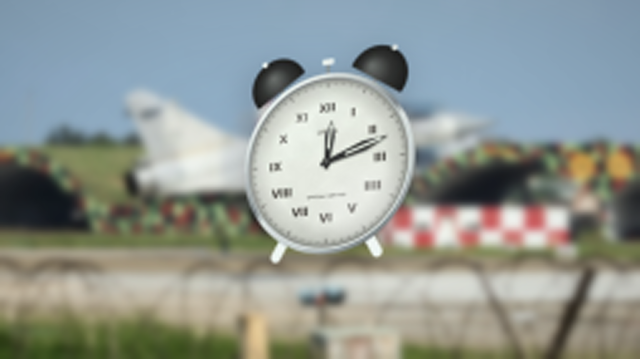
{"hour": 12, "minute": 12}
